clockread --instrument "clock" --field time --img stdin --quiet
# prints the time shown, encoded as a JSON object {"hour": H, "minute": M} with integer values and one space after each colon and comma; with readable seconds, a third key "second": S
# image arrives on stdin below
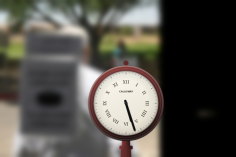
{"hour": 5, "minute": 27}
